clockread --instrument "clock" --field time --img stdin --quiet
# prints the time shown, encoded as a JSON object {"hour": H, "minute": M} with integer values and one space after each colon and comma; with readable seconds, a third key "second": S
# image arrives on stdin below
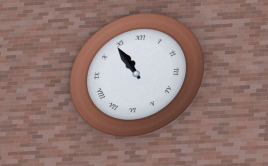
{"hour": 10, "minute": 54}
